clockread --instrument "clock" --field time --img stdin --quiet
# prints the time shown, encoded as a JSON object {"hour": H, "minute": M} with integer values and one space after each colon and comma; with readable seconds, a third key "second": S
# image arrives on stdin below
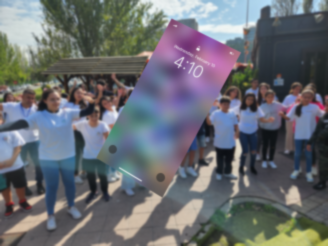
{"hour": 4, "minute": 10}
